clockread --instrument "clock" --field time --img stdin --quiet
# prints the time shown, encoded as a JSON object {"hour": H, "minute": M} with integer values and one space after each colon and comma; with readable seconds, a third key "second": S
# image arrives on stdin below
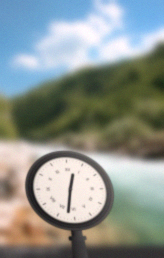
{"hour": 12, "minute": 32}
